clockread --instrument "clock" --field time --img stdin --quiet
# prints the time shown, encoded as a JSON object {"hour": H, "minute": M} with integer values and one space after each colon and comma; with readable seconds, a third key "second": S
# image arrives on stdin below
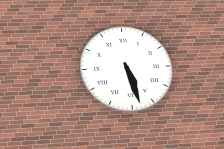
{"hour": 5, "minute": 28}
